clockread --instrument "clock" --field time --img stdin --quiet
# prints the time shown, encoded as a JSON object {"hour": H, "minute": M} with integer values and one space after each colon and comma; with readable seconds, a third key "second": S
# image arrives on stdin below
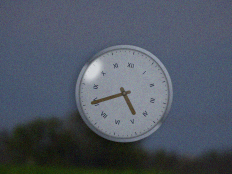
{"hour": 4, "minute": 40}
